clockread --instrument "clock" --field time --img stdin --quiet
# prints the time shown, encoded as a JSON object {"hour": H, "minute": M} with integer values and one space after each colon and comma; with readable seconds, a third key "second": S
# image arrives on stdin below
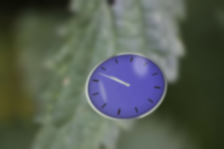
{"hour": 9, "minute": 48}
